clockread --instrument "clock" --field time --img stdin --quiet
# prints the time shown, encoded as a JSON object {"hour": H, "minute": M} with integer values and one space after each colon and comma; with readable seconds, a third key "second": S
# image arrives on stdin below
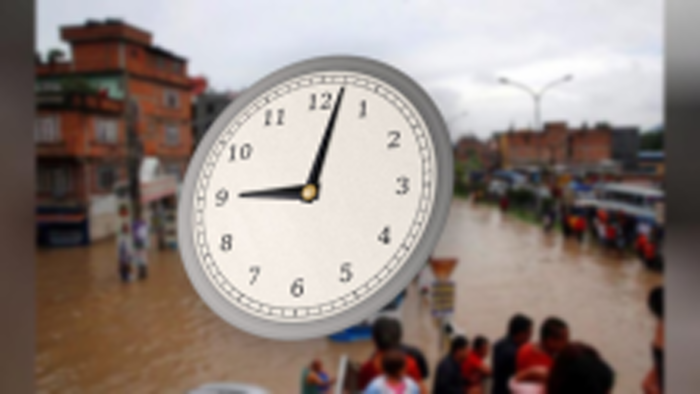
{"hour": 9, "minute": 2}
